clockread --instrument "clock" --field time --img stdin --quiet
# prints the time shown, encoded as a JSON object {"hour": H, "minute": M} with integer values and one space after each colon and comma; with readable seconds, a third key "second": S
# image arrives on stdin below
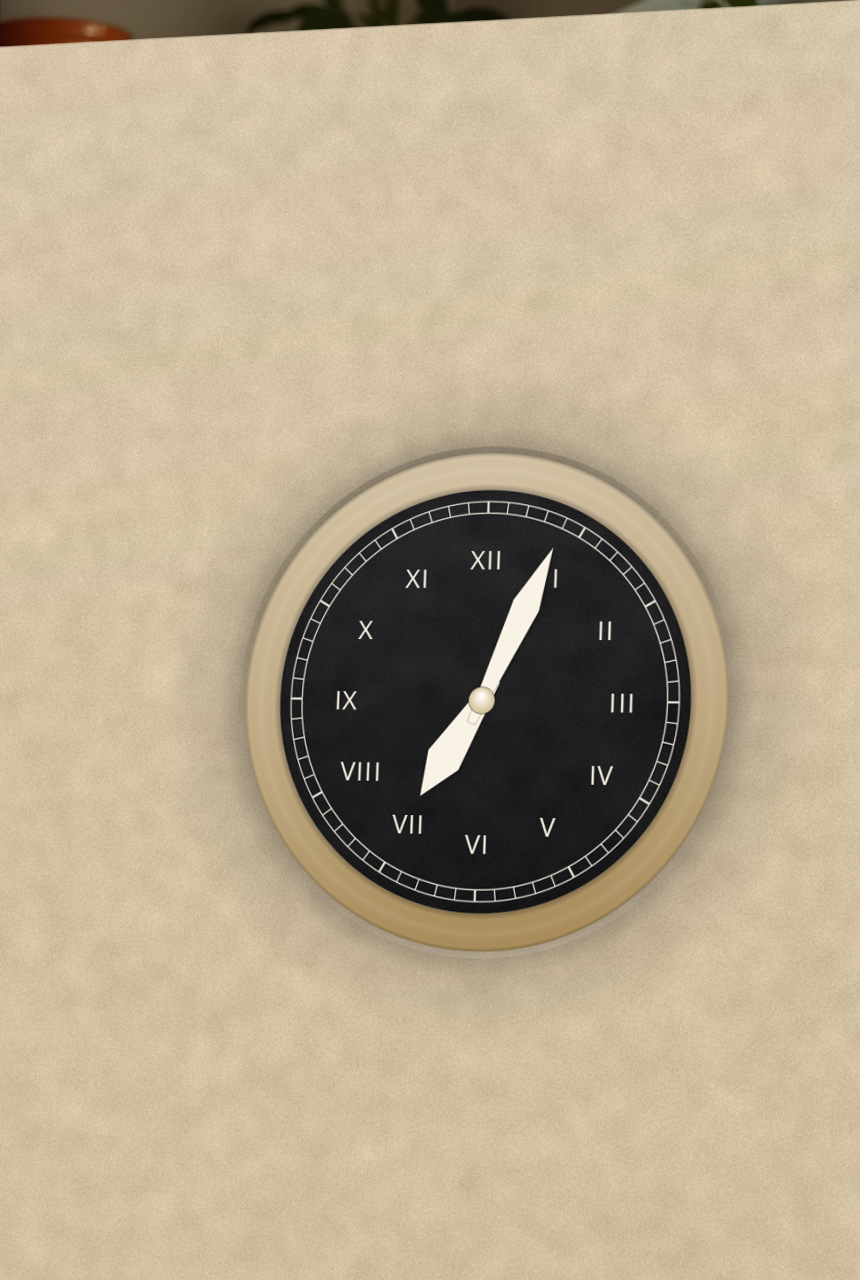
{"hour": 7, "minute": 4}
